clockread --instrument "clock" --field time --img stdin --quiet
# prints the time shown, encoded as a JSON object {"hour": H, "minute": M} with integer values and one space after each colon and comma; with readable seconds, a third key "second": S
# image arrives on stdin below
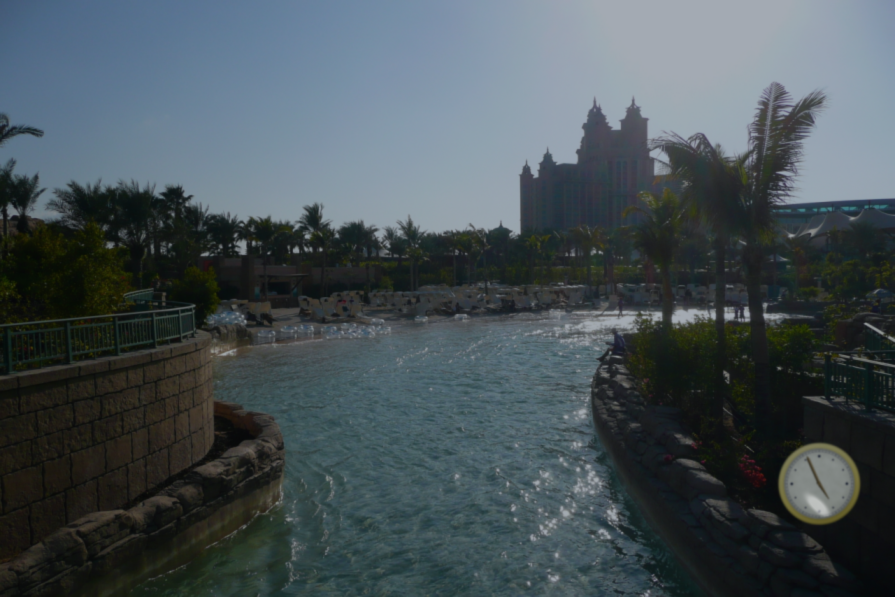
{"hour": 4, "minute": 56}
